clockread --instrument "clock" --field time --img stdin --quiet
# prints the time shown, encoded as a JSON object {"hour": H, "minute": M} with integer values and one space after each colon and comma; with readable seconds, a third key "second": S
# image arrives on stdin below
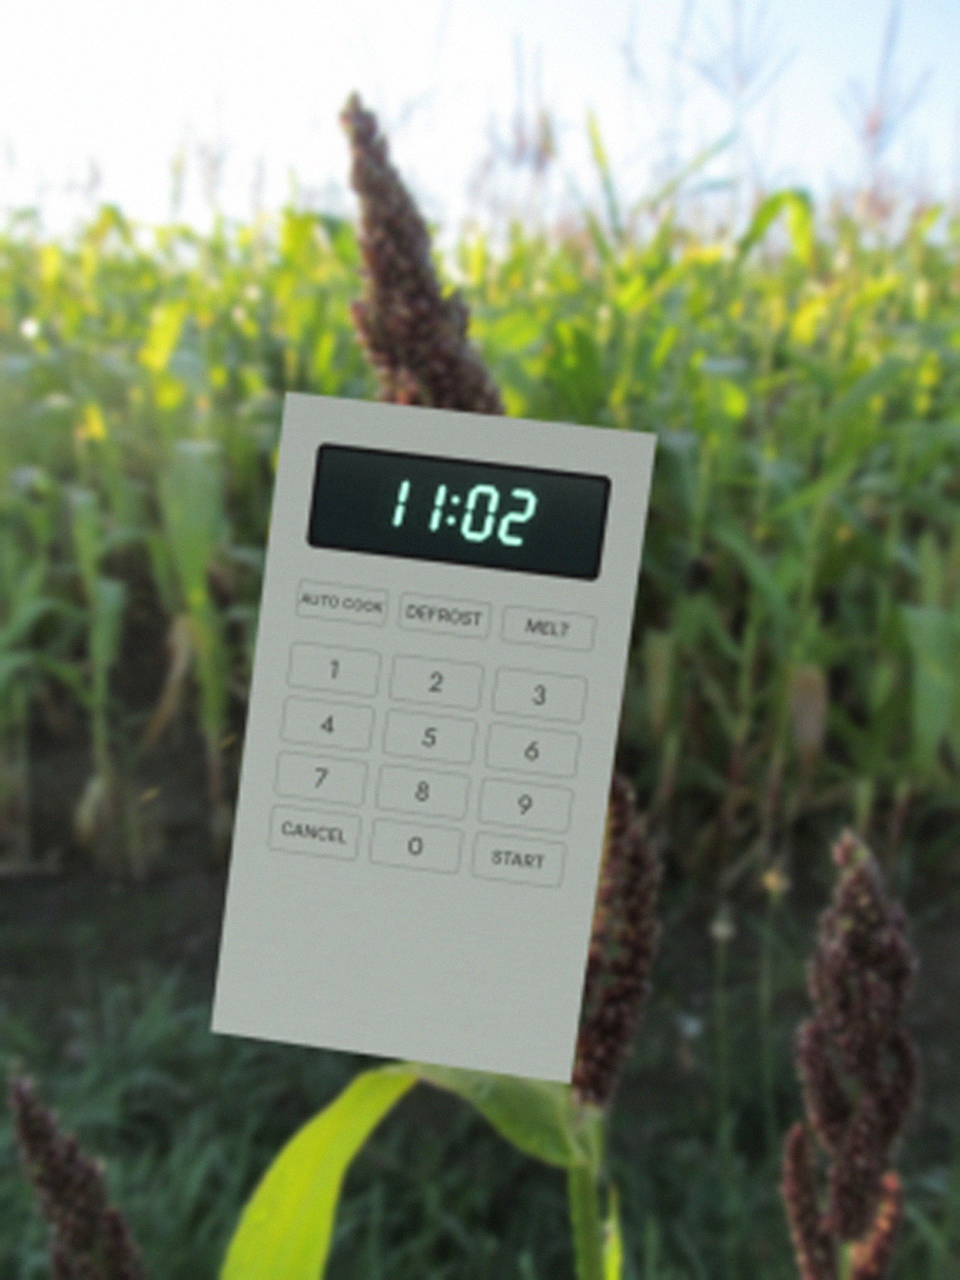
{"hour": 11, "minute": 2}
